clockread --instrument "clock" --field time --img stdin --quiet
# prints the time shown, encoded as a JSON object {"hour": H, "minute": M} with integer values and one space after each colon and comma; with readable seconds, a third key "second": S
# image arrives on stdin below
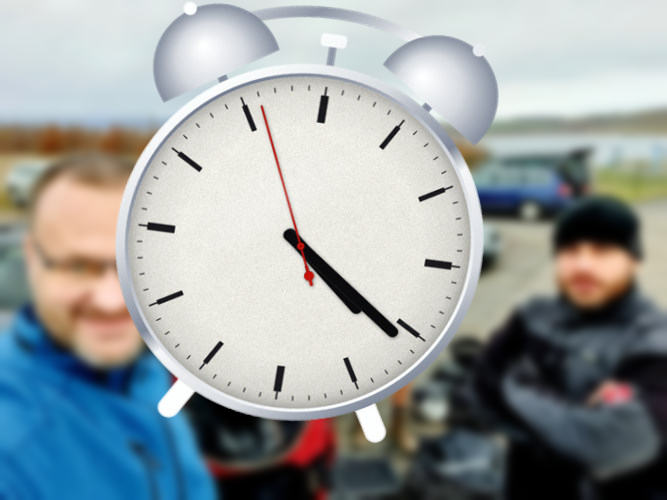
{"hour": 4, "minute": 20, "second": 56}
